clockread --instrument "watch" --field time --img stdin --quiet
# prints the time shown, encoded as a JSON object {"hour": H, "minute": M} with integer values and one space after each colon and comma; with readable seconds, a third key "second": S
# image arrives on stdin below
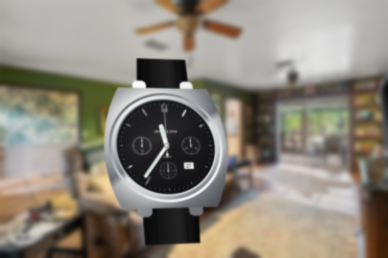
{"hour": 11, "minute": 36}
